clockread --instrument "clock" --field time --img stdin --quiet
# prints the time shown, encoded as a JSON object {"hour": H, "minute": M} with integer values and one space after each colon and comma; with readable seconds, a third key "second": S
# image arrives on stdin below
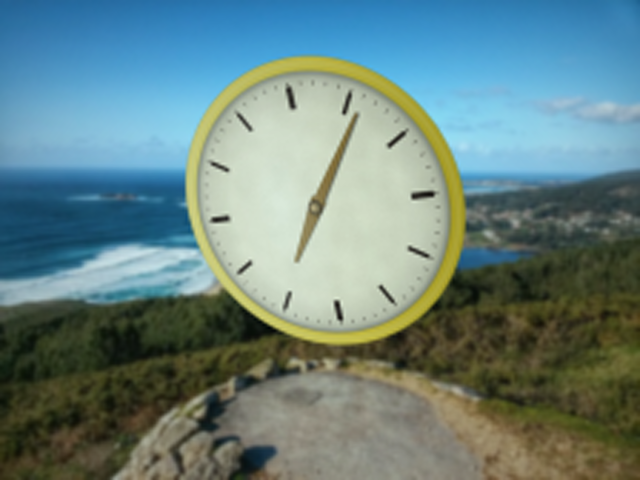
{"hour": 7, "minute": 6}
